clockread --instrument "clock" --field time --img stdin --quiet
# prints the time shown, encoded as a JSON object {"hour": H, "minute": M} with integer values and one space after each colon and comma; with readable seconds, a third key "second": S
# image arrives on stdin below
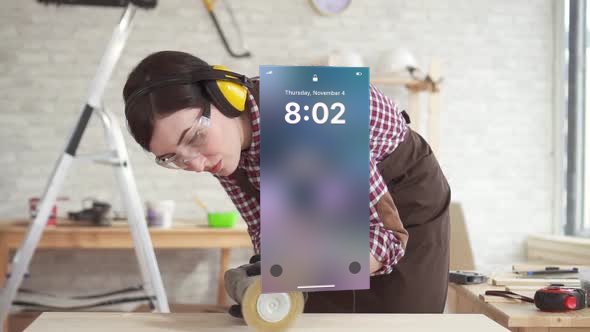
{"hour": 8, "minute": 2}
